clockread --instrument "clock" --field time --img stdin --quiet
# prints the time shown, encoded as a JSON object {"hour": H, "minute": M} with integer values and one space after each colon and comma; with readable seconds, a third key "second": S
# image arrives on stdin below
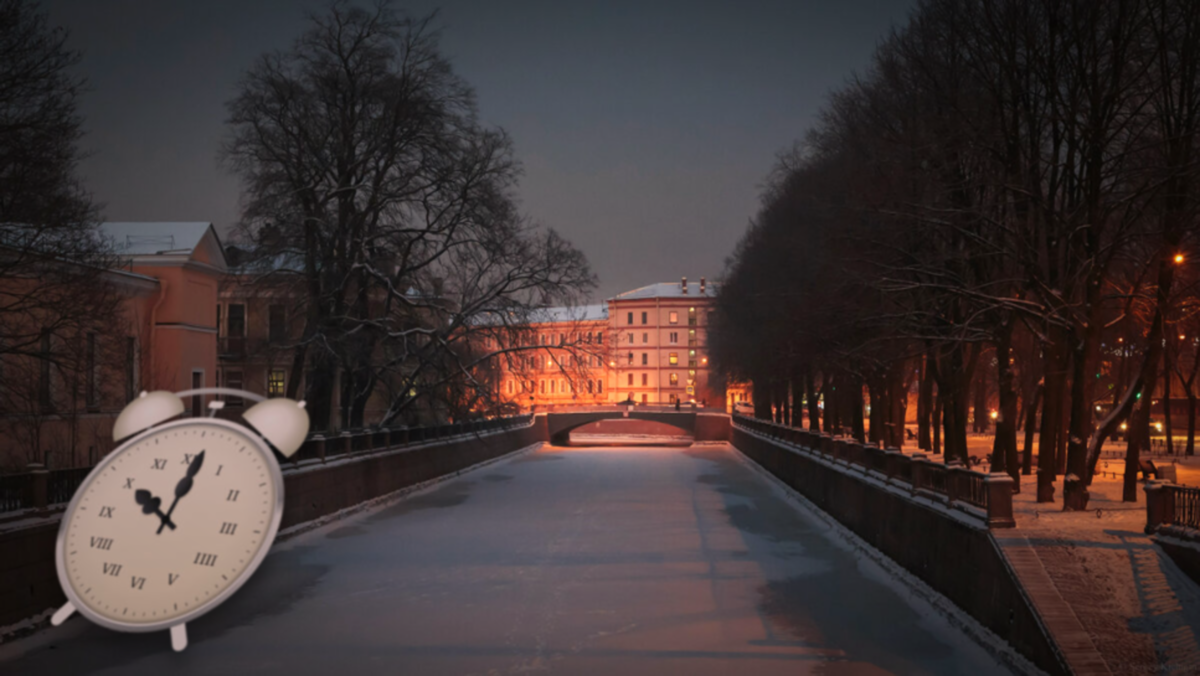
{"hour": 10, "minute": 1}
